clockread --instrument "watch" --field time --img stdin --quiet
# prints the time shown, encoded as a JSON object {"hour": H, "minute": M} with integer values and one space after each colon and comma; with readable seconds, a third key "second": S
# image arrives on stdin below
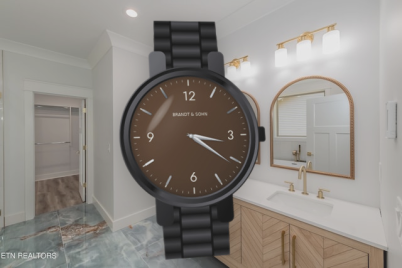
{"hour": 3, "minute": 21}
